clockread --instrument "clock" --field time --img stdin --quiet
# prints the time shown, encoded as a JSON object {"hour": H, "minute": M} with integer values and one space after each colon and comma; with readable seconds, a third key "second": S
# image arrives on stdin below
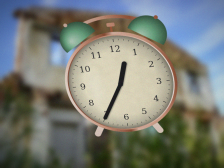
{"hour": 12, "minute": 35}
